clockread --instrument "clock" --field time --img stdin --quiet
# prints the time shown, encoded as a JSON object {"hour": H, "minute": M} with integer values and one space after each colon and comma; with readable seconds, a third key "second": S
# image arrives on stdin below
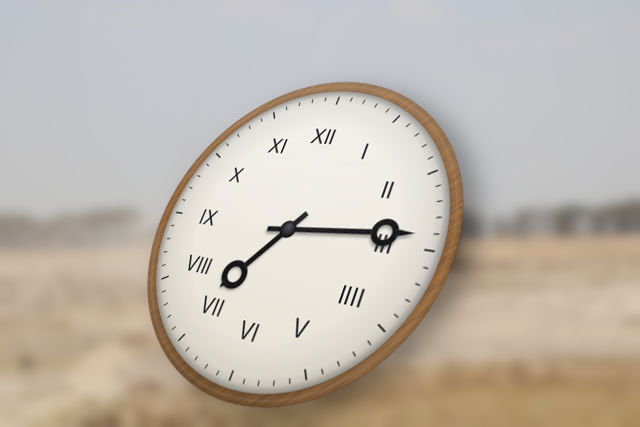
{"hour": 7, "minute": 14}
